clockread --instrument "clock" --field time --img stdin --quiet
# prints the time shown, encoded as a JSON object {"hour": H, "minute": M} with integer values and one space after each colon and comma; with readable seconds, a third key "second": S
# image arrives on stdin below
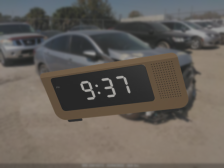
{"hour": 9, "minute": 37}
